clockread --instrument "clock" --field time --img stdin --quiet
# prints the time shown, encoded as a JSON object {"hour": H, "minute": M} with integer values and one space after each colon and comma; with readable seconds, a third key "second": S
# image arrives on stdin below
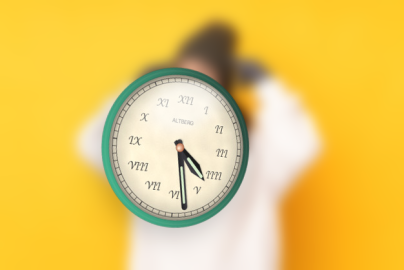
{"hour": 4, "minute": 28}
